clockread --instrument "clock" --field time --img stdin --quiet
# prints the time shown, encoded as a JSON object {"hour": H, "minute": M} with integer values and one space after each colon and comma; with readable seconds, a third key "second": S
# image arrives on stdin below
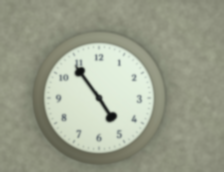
{"hour": 4, "minute": 54}
